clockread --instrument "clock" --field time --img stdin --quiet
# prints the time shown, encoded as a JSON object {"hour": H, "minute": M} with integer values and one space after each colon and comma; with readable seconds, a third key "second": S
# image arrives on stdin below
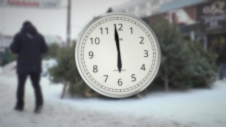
{"hour": 5, "minute": 59}
